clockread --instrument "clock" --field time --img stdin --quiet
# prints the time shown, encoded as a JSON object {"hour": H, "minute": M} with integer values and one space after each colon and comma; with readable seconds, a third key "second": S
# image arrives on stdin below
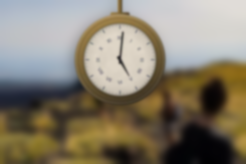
{"hour": 5, "minute": 1}
